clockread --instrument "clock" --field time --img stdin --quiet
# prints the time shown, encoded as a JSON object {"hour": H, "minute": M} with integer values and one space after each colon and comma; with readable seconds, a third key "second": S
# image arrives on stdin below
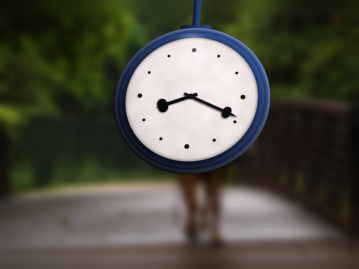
{"hour": 8, "minute": 19}
